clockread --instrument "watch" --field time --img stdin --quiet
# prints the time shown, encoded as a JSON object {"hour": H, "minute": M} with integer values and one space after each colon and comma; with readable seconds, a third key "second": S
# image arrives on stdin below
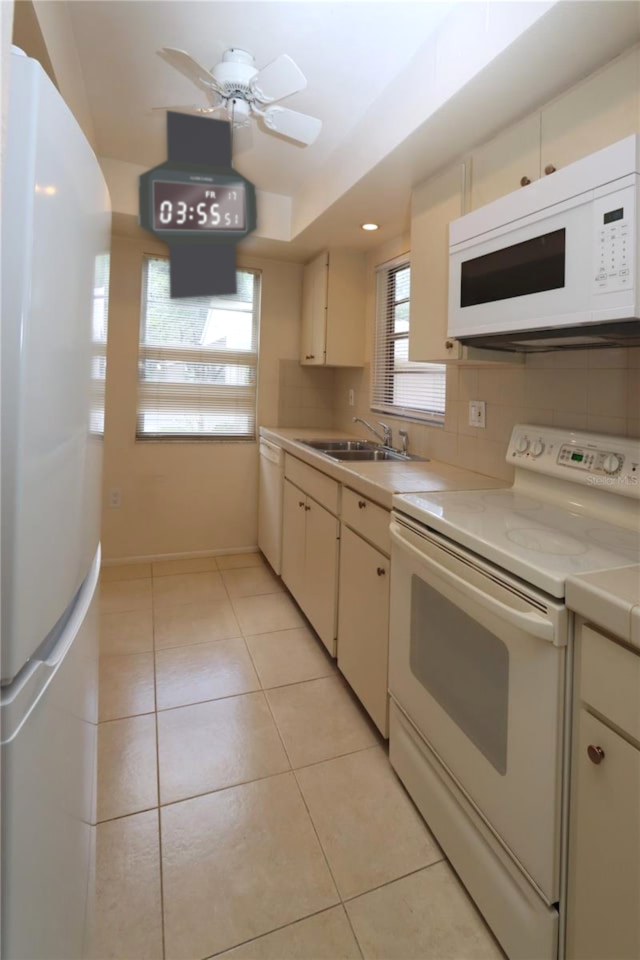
{"hour": 3, "minute": 55, "second": 51}
